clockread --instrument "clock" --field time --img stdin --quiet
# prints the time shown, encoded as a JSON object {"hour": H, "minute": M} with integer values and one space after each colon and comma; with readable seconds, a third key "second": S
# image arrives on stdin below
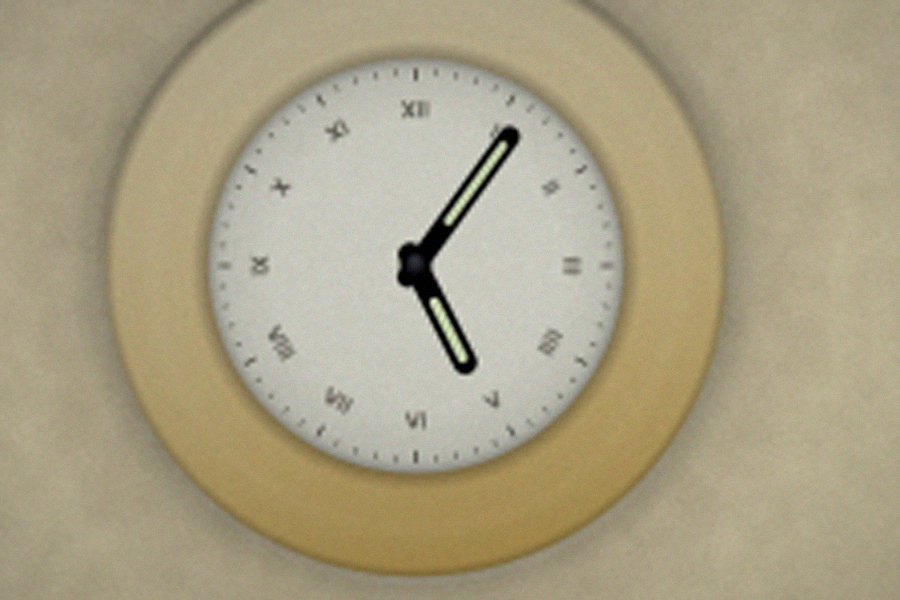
{"hour": 5, "minute": 6}
